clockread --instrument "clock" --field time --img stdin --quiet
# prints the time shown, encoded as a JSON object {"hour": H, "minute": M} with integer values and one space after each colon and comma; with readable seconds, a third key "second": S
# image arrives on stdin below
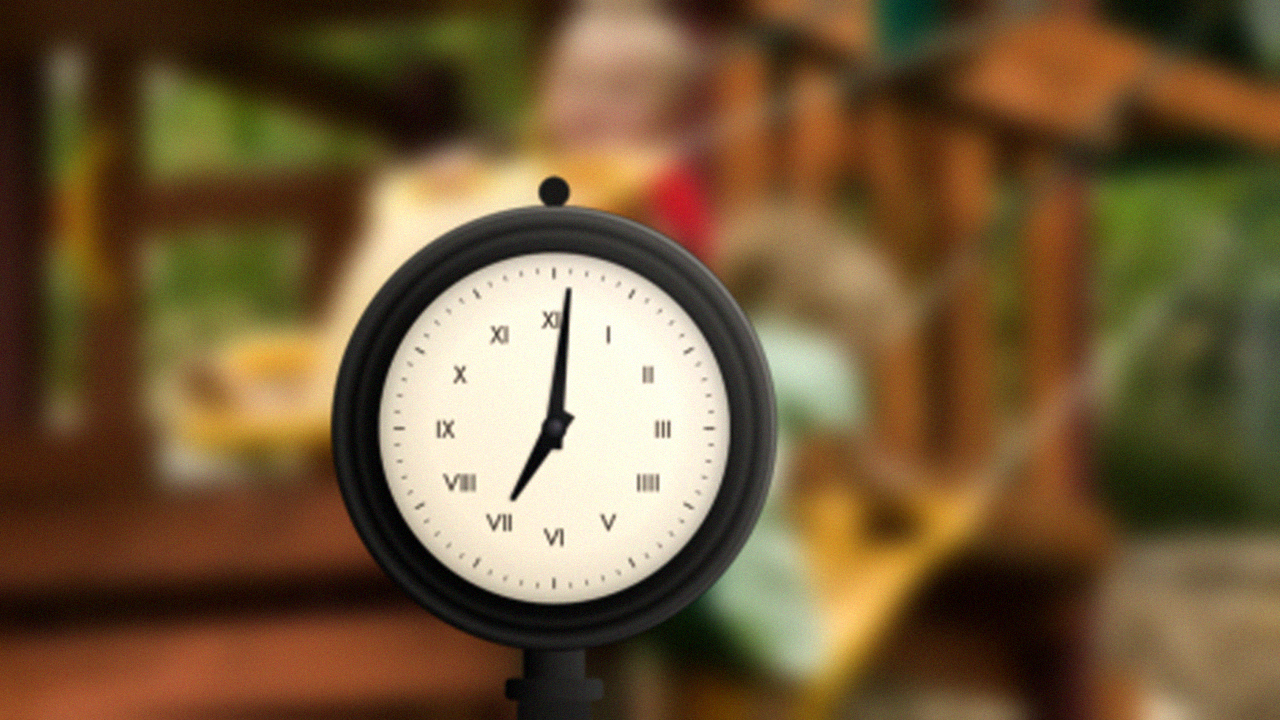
{"hour": 7, "minute": 1}
